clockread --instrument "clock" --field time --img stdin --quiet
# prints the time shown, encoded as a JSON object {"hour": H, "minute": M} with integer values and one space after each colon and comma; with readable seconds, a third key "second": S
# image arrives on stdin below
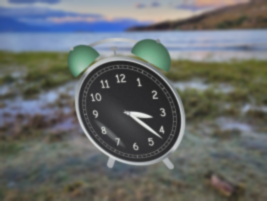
{"hour": 3, "minute": 22}
